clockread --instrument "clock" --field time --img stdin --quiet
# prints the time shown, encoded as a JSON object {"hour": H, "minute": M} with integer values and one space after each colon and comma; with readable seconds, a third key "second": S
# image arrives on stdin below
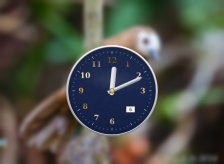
{"hour": 12, "minute": 11}
